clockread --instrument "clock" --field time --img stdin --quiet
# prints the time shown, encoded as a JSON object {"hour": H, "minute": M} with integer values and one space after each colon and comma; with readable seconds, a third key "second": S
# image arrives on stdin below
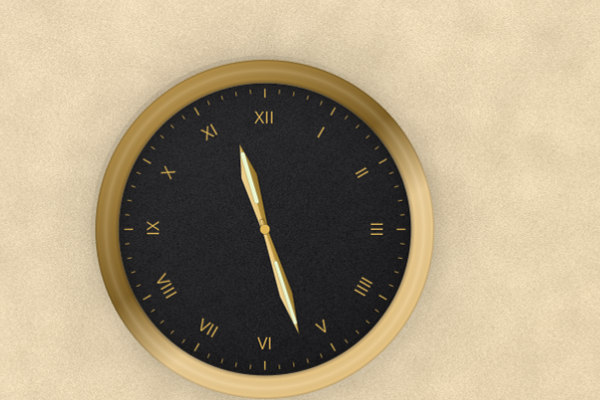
{"hour": 11, "minute": 27}
